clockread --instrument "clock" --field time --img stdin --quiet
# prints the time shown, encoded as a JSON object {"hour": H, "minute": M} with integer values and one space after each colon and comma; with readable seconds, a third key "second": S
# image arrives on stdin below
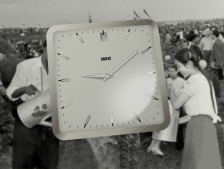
{"hour": 9, "minute": 9}
